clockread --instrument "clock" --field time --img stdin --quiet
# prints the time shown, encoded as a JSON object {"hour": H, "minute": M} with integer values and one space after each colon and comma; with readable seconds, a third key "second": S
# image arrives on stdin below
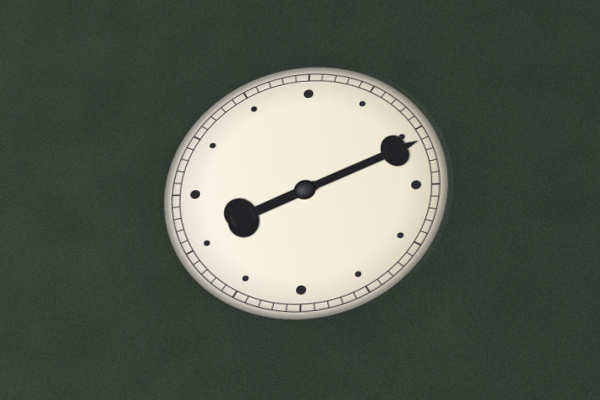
{"hour": 8, "minute": 11}
